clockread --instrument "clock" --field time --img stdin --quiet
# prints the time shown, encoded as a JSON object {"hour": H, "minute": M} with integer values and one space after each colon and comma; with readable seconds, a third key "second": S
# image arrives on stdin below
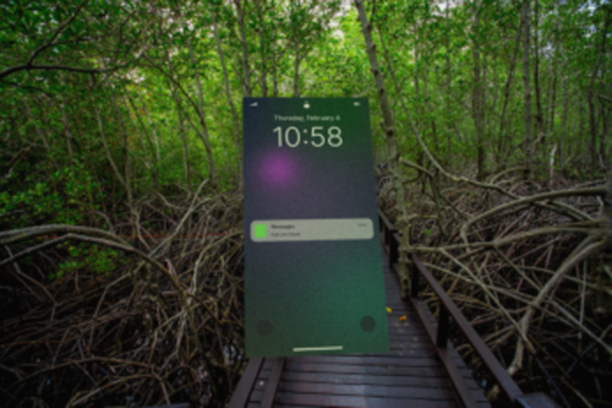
{"hour": 10, "minute": 58}
